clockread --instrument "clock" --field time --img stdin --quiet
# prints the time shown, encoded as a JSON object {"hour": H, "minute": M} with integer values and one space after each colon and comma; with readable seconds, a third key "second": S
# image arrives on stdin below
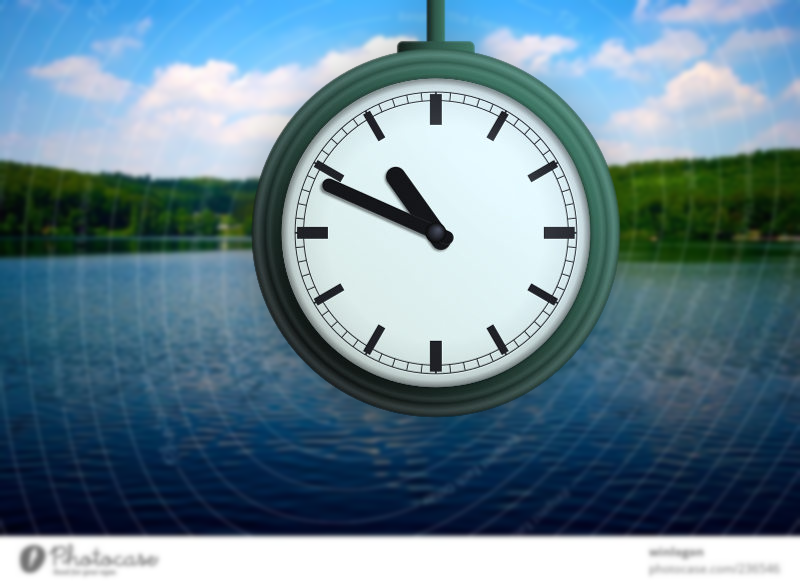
{"hour": 10, "minute": 49}
